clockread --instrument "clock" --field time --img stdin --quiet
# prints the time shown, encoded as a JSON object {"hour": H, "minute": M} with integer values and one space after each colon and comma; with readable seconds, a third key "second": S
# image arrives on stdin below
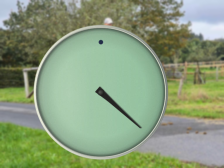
{"hour": 4, "minute": 22}
